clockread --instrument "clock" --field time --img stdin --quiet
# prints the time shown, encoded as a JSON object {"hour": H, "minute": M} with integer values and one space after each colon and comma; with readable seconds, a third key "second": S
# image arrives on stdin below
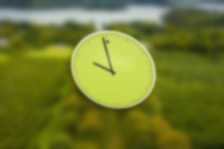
{"hour": 9, "minute": 59}
